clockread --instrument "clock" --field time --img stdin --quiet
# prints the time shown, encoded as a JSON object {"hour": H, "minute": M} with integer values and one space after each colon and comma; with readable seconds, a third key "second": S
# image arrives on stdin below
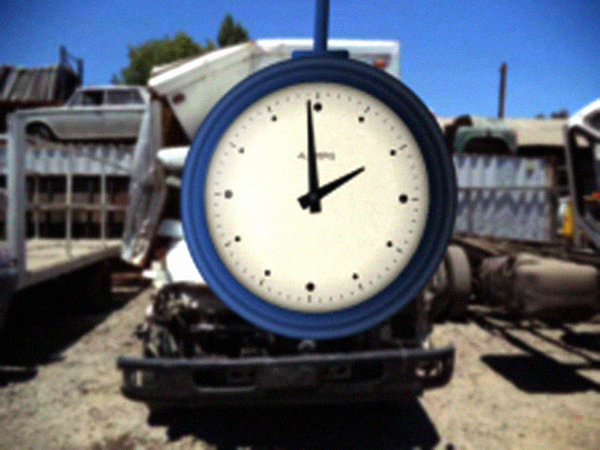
{"hour": 1, "minute": 59}
